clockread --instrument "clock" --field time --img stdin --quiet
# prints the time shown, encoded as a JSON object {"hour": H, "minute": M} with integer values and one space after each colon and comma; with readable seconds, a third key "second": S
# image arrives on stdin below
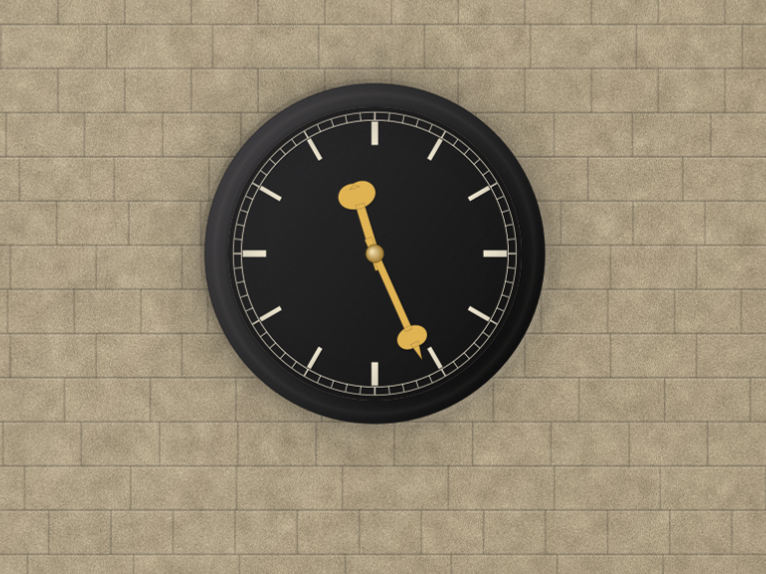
{"hour": 11, "minute": 26}
